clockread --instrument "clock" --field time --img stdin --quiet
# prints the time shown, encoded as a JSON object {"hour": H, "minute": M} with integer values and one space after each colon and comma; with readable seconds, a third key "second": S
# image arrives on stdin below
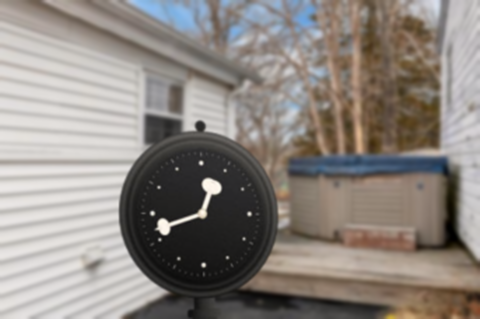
{"hour": 12, "minute": 42}
